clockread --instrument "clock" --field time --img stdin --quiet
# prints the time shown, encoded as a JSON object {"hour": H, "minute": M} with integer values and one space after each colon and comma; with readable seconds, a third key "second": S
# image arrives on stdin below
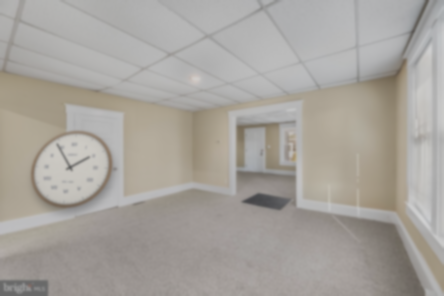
{"hour": 1, "minute": 54}
